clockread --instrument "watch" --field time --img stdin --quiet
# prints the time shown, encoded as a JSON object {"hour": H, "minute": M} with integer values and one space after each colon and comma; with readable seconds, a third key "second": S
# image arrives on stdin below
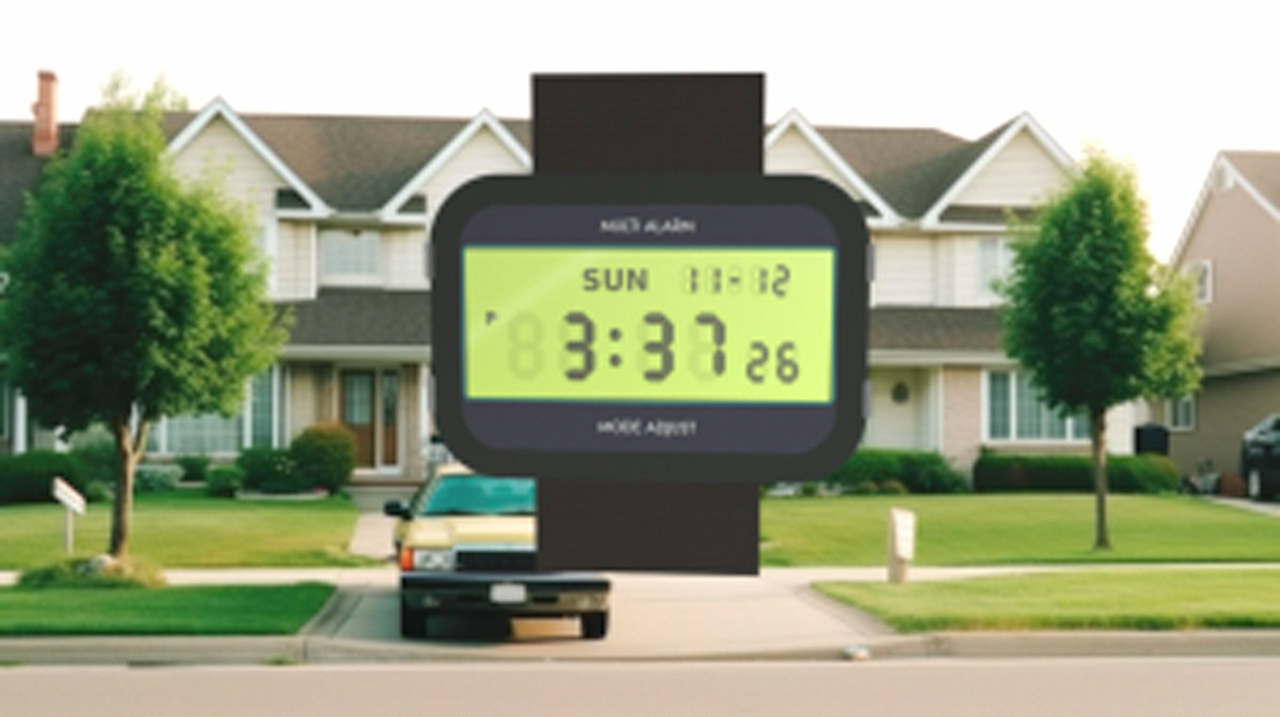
{"hour": 3, "minute": 37, "second": 26}
